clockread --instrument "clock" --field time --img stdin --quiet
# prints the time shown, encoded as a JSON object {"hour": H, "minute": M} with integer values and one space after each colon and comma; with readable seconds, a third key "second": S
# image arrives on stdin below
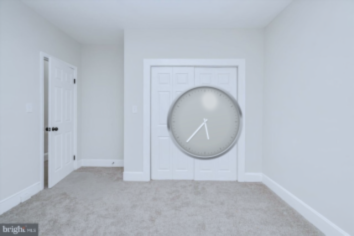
{"hour": 5, "minute": 37}
